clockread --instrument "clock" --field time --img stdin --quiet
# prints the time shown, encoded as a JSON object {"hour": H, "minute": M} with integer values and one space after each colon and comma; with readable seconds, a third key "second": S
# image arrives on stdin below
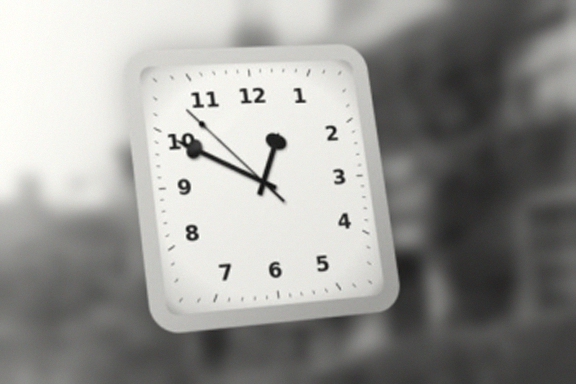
{"hour": 12, "minute": 49, "second": 53}
